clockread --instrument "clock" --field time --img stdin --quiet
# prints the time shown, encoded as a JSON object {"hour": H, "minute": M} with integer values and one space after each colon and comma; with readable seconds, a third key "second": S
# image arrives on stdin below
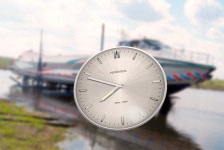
{"hour": 7, "minute": 49}
